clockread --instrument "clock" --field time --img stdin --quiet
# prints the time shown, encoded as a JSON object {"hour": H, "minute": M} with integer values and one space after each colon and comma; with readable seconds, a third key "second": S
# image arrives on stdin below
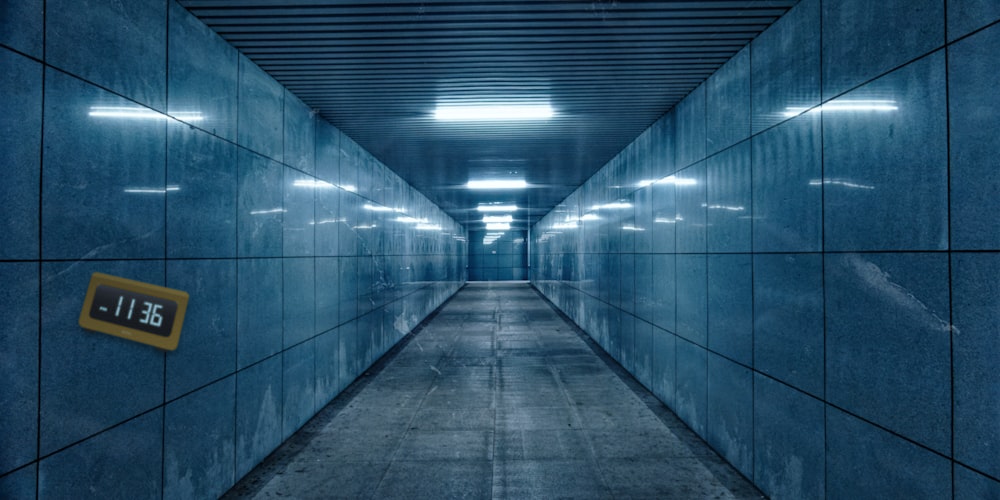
{"hour": 11, "minute": 36}
